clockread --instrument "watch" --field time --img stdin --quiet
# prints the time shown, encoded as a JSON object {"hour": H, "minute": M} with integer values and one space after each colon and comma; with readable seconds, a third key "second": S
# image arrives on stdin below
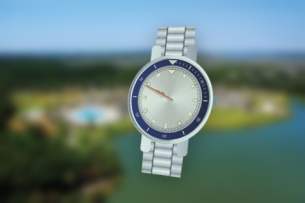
{"hour": 9, "minute": 49}
